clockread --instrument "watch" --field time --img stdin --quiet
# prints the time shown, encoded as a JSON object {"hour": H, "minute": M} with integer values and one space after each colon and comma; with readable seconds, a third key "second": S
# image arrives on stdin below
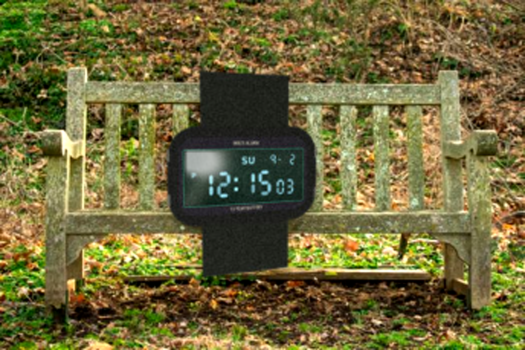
{"hour": 12, "minute": 15, "second": 3}
